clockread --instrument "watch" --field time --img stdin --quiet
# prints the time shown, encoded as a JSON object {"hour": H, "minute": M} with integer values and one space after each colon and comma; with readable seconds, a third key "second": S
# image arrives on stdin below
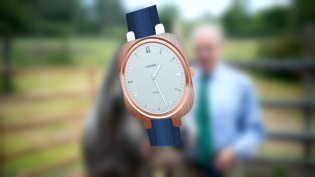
{"hour": 1, "minute": 27}
